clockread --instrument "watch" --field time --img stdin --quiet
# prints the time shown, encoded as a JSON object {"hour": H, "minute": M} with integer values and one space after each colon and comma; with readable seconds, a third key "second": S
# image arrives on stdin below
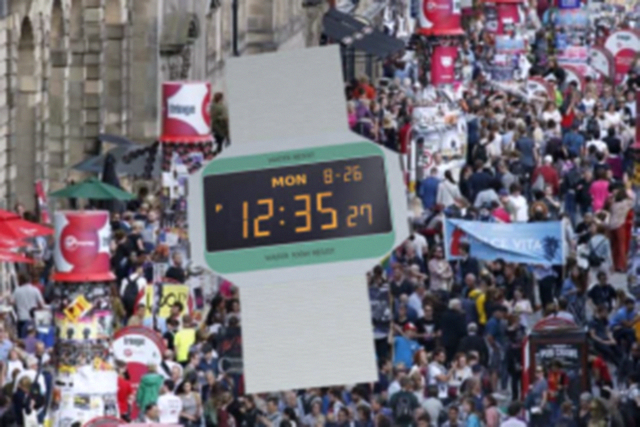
{"hour": 12, "minute": 35, "second": 27}
